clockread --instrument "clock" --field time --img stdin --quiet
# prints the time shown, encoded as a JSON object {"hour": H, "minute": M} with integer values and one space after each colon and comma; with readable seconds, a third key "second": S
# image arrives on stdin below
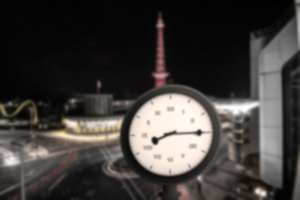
{"hour": 8, "minute": 15}
